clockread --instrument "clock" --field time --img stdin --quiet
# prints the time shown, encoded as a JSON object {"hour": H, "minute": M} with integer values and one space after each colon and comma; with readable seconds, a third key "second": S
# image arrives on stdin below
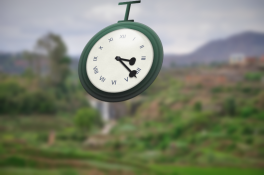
{"hour": 3, "minute": 22}
